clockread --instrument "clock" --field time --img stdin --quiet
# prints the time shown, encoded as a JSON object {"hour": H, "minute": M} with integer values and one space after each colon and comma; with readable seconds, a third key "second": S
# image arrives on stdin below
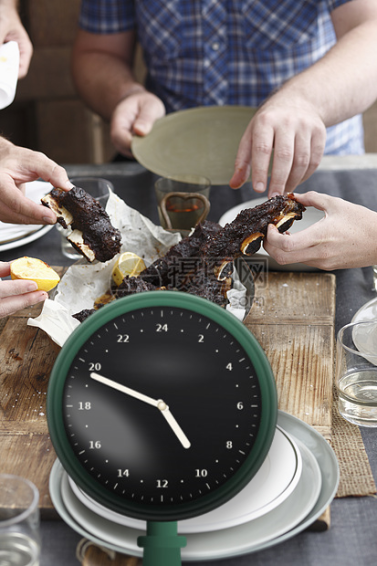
{"hour": 9, "minute": 49}
